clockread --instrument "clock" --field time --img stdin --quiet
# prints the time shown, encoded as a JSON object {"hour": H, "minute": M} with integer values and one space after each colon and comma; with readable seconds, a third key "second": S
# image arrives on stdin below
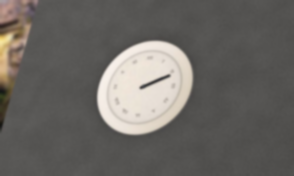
{"hour": 2, "minute": 11}
